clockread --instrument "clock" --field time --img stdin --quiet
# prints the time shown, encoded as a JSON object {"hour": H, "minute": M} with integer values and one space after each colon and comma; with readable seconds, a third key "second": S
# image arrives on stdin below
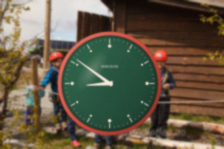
{"hour": 8, "minute": 51}
